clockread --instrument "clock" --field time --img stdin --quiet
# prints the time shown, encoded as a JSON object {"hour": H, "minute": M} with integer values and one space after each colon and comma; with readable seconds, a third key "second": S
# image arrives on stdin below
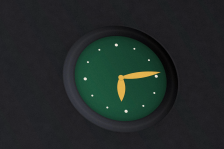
{"hour": 6, "minute": 14}
